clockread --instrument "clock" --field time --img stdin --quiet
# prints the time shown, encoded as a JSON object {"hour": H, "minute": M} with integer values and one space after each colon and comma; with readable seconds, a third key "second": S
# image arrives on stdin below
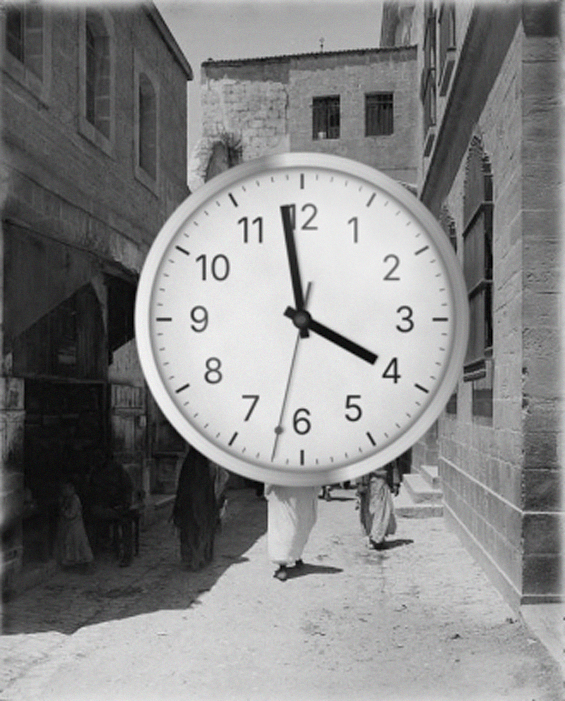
{"hour": 3, "minute": 58, "second": 32}
